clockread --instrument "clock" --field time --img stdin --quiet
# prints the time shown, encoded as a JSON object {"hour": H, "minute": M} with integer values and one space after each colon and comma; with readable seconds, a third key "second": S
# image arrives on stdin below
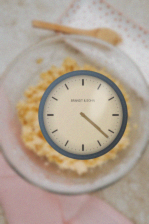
{"hour": 4, "minute": 22}
